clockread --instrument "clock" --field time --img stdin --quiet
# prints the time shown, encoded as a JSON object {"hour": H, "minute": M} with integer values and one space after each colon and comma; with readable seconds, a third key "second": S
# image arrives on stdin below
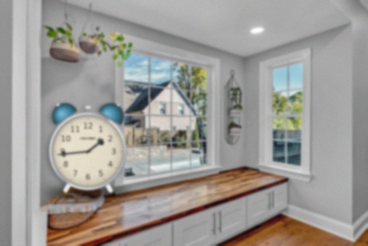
{"hour": 1, "minute": 44}
